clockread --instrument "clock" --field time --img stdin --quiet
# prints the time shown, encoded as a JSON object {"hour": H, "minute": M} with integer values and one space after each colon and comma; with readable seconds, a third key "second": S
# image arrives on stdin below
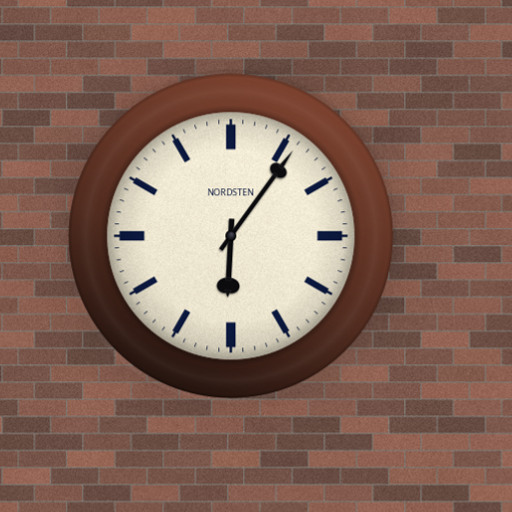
{"hour": 6, "minute": 6}
